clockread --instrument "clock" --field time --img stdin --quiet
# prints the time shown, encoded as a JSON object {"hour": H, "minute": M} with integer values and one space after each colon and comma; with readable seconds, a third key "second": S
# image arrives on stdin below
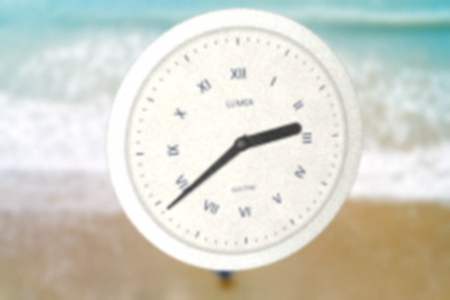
{"hour": 2, "minute": 39}
